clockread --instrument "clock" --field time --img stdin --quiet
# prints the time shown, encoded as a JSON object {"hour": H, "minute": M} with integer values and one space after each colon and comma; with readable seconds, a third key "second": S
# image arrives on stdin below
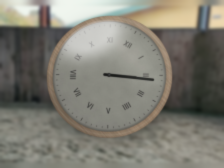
{"hour": 2, "minute": 11}
